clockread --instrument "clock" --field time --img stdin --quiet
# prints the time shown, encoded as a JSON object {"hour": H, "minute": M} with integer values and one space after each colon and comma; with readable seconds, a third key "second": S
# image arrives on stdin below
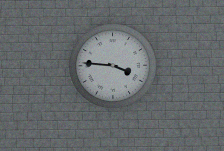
{"hour": 3, "minute": 46}
